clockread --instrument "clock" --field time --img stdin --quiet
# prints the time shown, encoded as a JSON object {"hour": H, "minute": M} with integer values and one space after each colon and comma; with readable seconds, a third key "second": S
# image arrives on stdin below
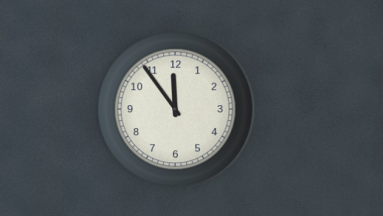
{"hour": 11, "minute": 54}
